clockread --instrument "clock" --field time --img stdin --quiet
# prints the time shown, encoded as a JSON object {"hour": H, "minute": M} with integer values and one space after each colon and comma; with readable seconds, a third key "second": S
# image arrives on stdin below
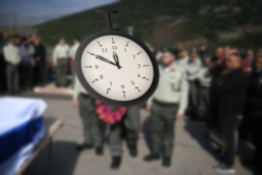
{"hour": 11, "minute": 50}
